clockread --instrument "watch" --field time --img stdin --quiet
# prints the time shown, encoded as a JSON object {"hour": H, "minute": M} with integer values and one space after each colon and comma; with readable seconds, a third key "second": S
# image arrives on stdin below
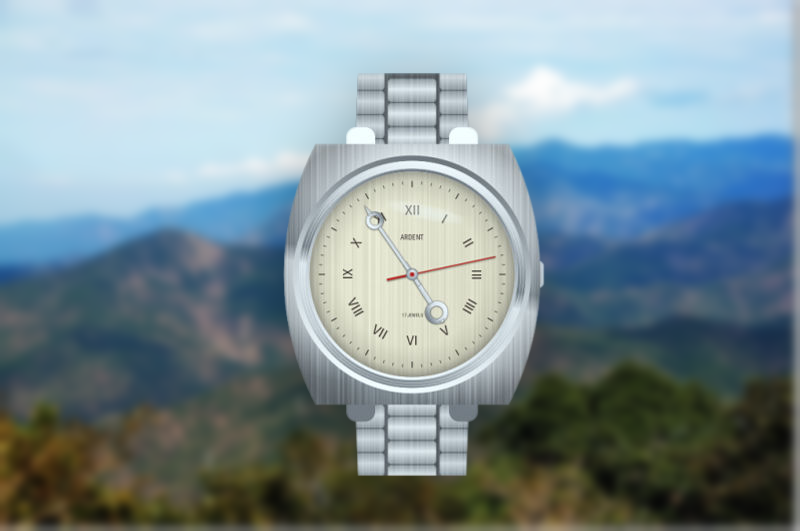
{"hour": 4, "minute": 54, "second": 13}
